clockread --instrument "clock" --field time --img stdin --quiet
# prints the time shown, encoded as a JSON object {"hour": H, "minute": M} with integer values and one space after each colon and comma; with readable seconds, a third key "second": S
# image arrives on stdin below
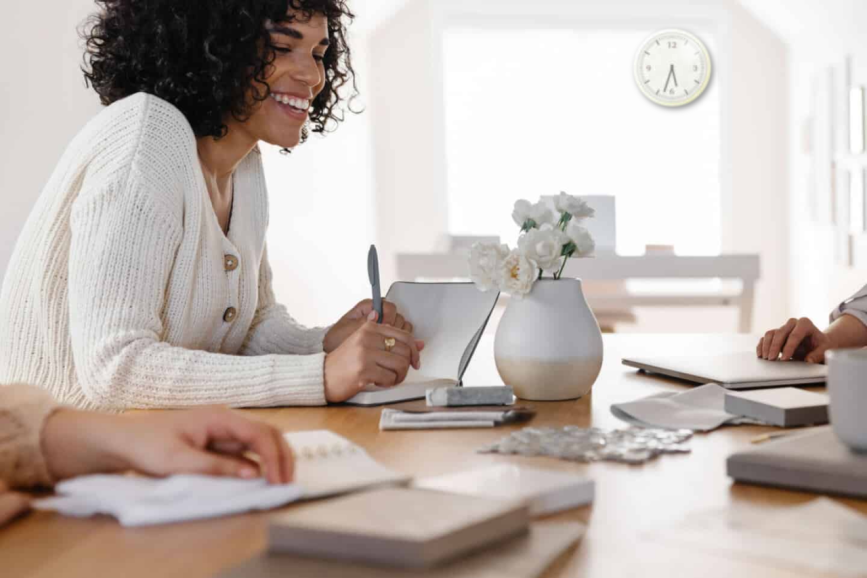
{"hour": 5, "minute": 33}
